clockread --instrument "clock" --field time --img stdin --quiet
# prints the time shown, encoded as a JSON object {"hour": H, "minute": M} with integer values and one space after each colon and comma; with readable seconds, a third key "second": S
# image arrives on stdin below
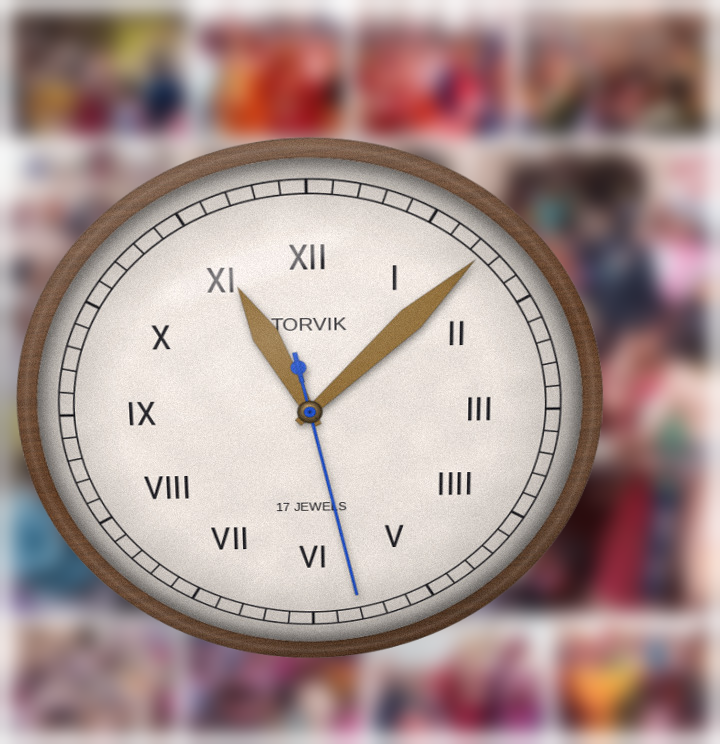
{"hour": 11, "minute": 7, "second": 28}
